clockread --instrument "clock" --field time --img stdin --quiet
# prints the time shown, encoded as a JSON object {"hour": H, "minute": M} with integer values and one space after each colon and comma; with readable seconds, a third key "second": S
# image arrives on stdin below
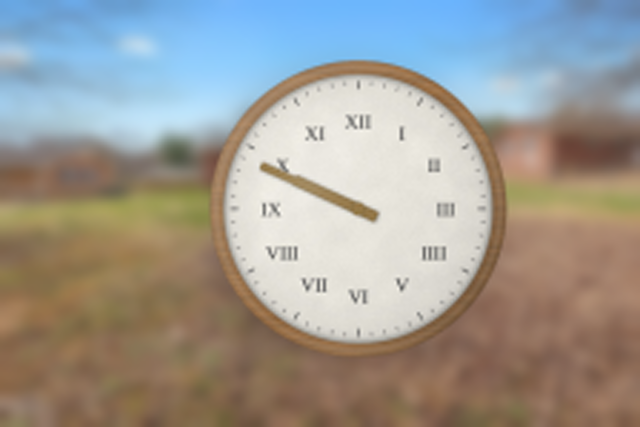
{"hour": 9, "minute": 49}
